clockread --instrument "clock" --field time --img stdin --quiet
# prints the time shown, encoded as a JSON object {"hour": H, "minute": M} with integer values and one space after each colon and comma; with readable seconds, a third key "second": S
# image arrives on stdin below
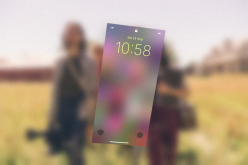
{"hour": 10, "minute": 58}
